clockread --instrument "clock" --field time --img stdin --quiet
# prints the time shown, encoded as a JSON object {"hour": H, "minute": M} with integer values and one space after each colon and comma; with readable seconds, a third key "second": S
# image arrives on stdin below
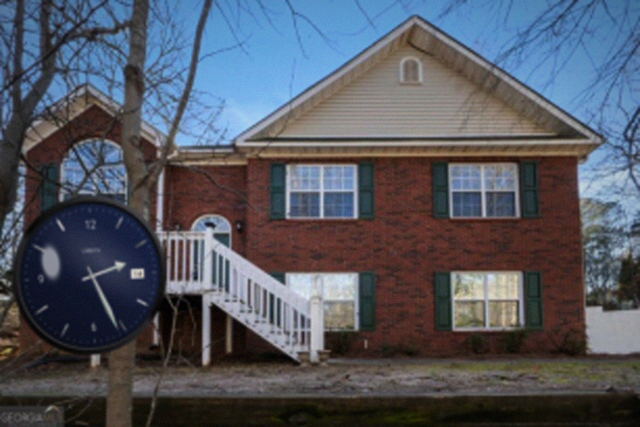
{"hour": 2, "minute": 26}
